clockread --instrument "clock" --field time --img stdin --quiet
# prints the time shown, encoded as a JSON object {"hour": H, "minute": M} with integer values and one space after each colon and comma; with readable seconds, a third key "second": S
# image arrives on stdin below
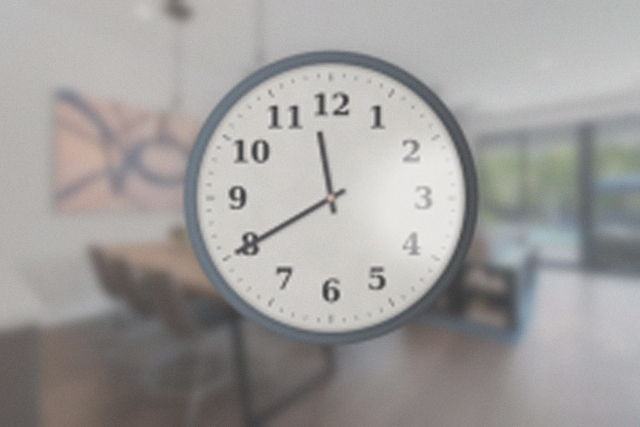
{"hour": 11, "minute": 40}
